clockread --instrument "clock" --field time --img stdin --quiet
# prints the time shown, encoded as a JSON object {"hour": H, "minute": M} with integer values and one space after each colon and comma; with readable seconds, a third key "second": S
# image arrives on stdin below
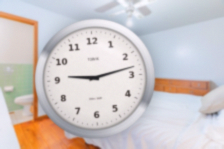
{"hour": 9, "minute": 13}
